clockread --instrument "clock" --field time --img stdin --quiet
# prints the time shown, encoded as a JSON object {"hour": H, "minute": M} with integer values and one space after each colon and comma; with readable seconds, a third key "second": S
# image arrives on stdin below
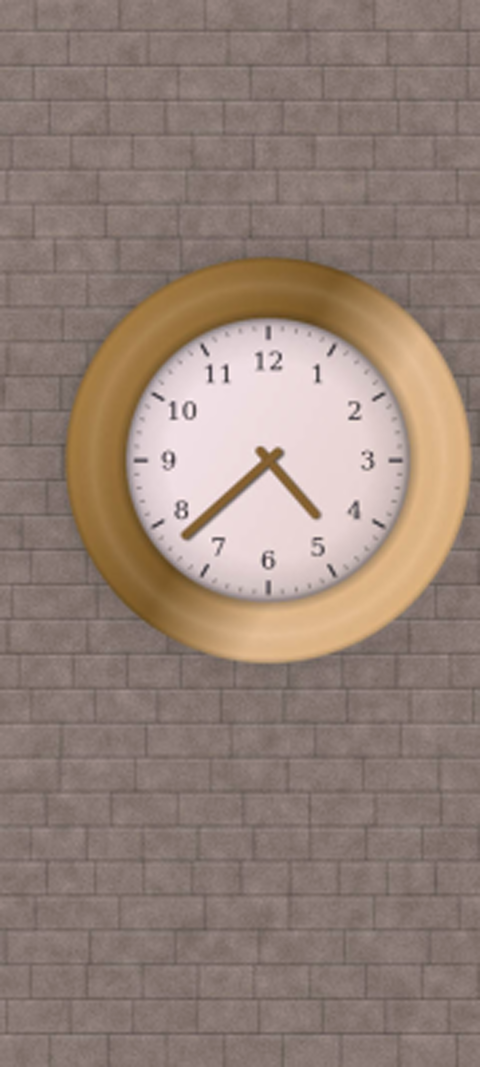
{"hour": 4, "minute": 38}
